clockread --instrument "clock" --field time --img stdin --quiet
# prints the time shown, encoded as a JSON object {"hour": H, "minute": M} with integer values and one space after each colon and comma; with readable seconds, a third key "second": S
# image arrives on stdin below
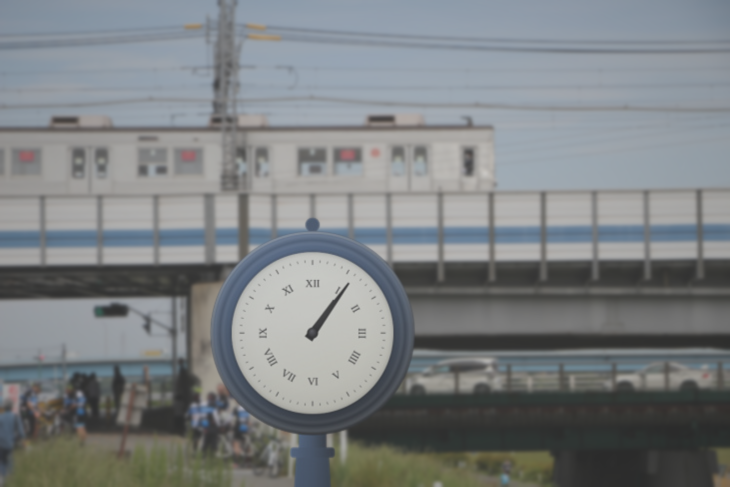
{"hour": 1, "minute": 6}
